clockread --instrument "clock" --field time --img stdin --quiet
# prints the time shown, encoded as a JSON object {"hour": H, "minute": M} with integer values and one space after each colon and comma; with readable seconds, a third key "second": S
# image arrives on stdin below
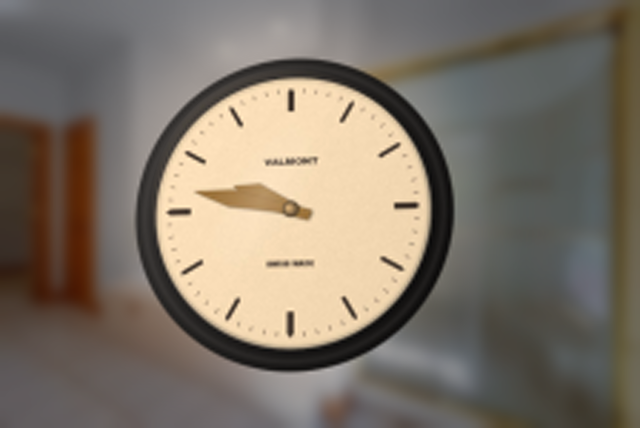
{"hour": 9, "minute": 47}
